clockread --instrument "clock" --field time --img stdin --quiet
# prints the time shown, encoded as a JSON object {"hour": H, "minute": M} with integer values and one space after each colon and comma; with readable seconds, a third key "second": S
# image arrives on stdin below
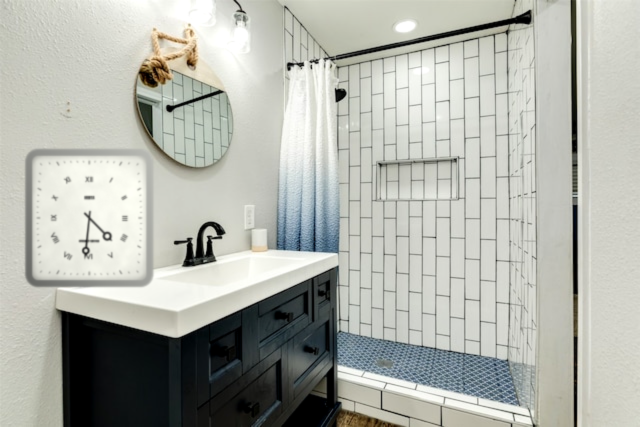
{"hour": 4, "minute": 31}
